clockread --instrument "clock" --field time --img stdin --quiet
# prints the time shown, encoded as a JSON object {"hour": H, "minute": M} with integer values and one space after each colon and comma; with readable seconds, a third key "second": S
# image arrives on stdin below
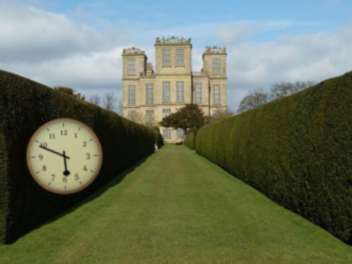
{"hour": 5, "minute": 49}
